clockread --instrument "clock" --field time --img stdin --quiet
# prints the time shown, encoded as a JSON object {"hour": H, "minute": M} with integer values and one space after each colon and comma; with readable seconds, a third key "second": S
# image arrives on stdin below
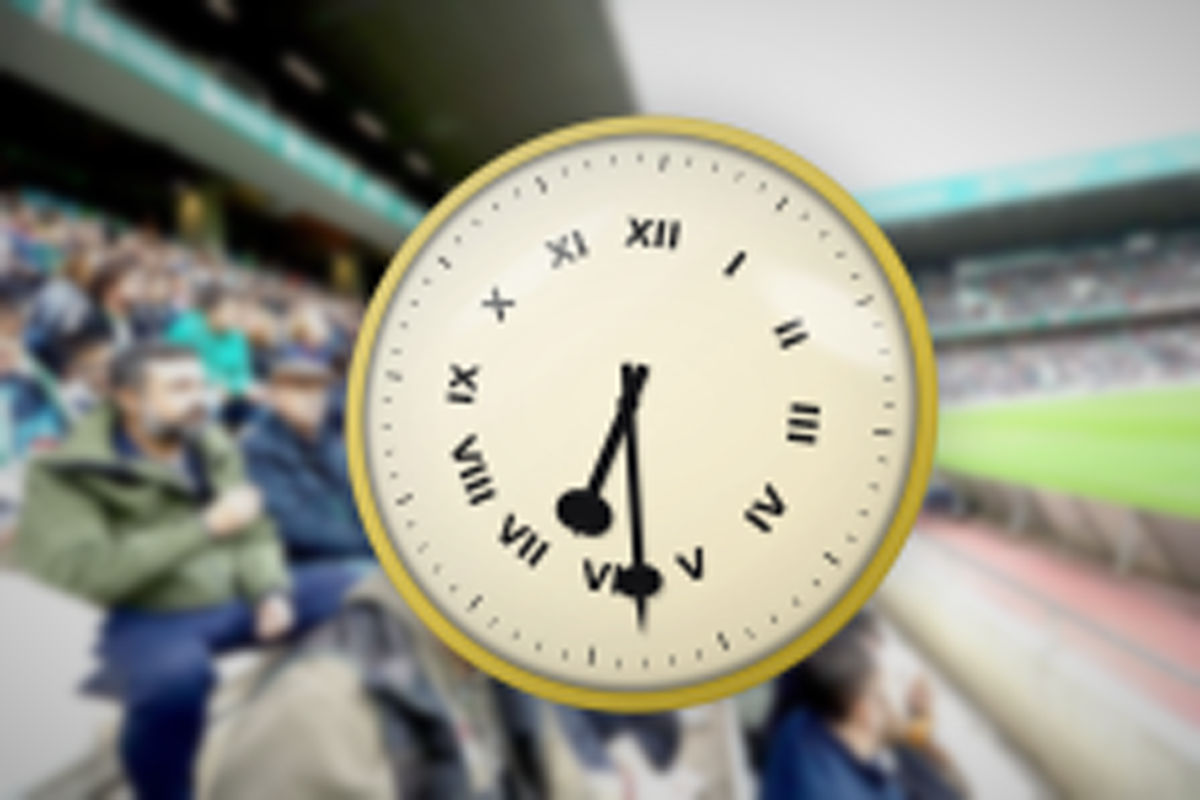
{"hour": 6, "minute": 28}
